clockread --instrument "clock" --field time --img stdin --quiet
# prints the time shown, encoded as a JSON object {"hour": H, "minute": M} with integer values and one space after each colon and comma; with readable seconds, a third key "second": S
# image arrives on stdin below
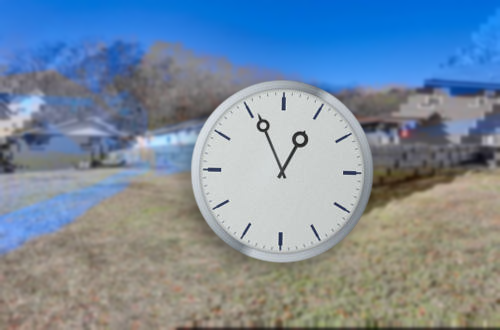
{"hour": 12, "minute": 56}
